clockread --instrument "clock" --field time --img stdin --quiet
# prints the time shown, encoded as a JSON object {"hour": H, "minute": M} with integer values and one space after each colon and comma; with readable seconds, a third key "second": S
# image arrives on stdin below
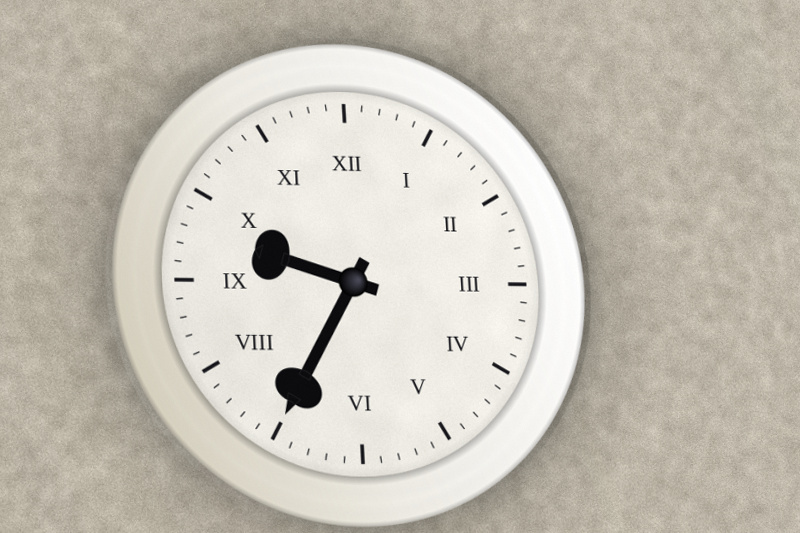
{"hour": 9, "minute": 35}
